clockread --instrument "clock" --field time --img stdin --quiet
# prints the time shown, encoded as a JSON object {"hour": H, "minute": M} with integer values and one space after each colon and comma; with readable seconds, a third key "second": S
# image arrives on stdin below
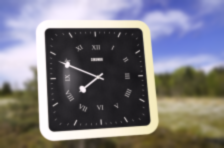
{"hour": 7, "minute": 49}
